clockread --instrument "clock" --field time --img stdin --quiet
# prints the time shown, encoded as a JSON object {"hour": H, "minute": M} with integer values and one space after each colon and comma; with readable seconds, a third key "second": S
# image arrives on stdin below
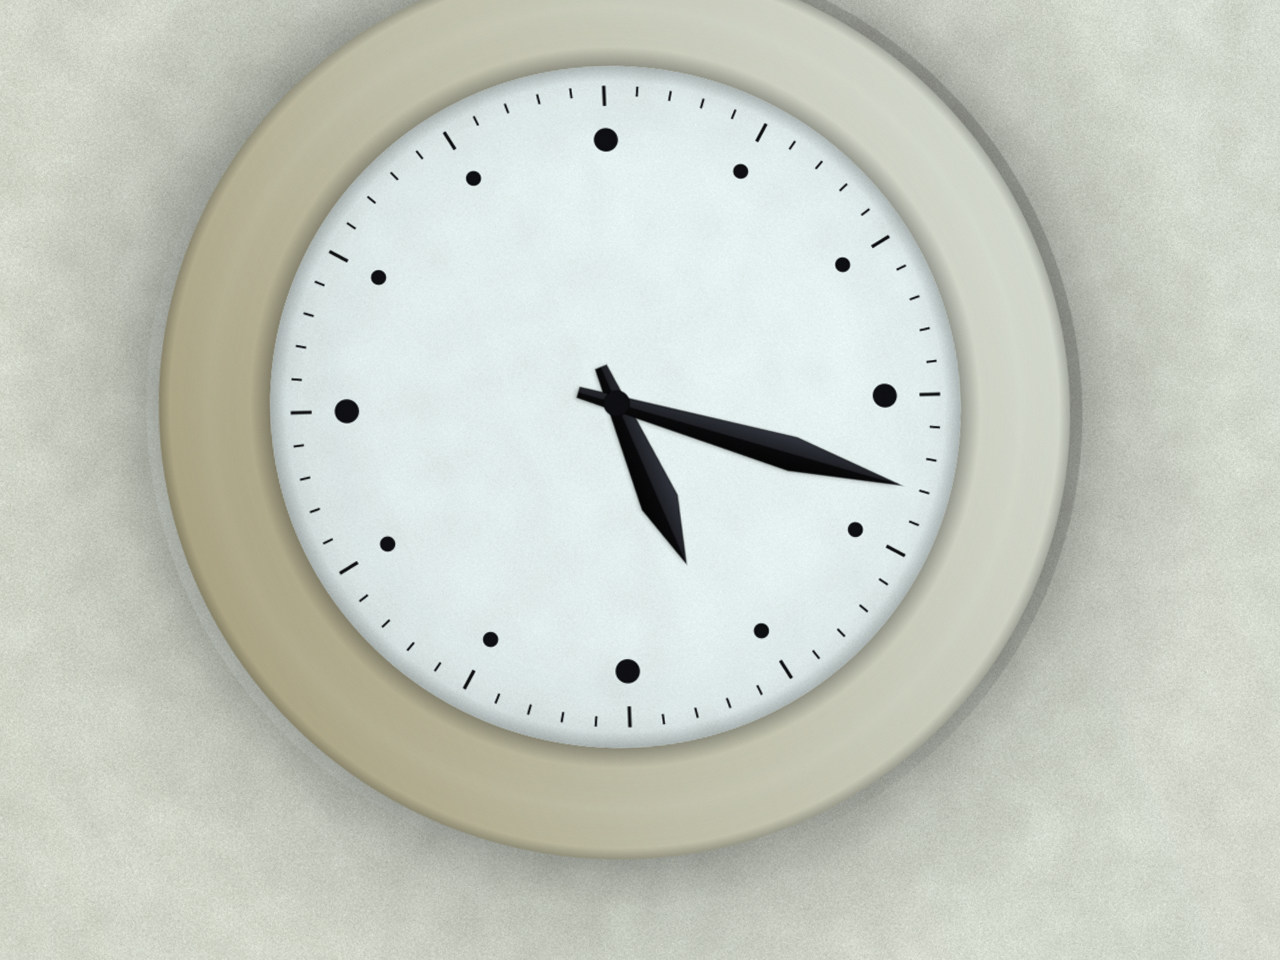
{"hour": 5, "minute": 18}
